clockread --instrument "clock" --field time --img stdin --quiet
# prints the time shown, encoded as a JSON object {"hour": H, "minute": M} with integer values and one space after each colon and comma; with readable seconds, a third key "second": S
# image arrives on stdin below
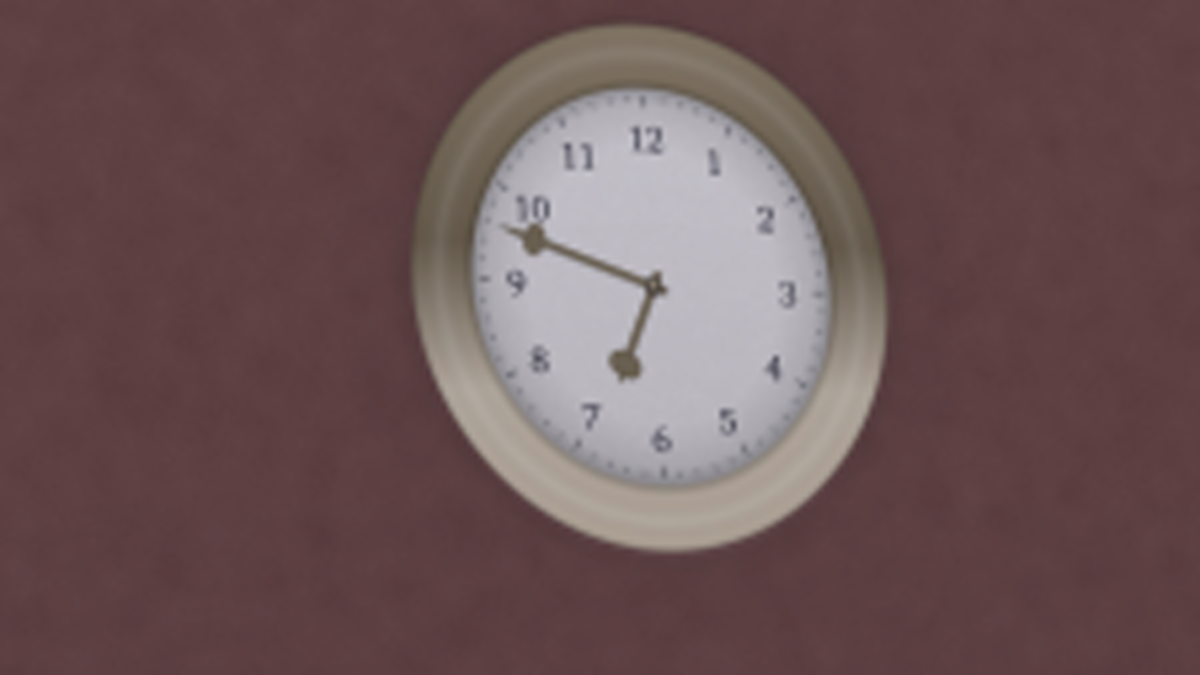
{"hour": 6, "minute": 48}
